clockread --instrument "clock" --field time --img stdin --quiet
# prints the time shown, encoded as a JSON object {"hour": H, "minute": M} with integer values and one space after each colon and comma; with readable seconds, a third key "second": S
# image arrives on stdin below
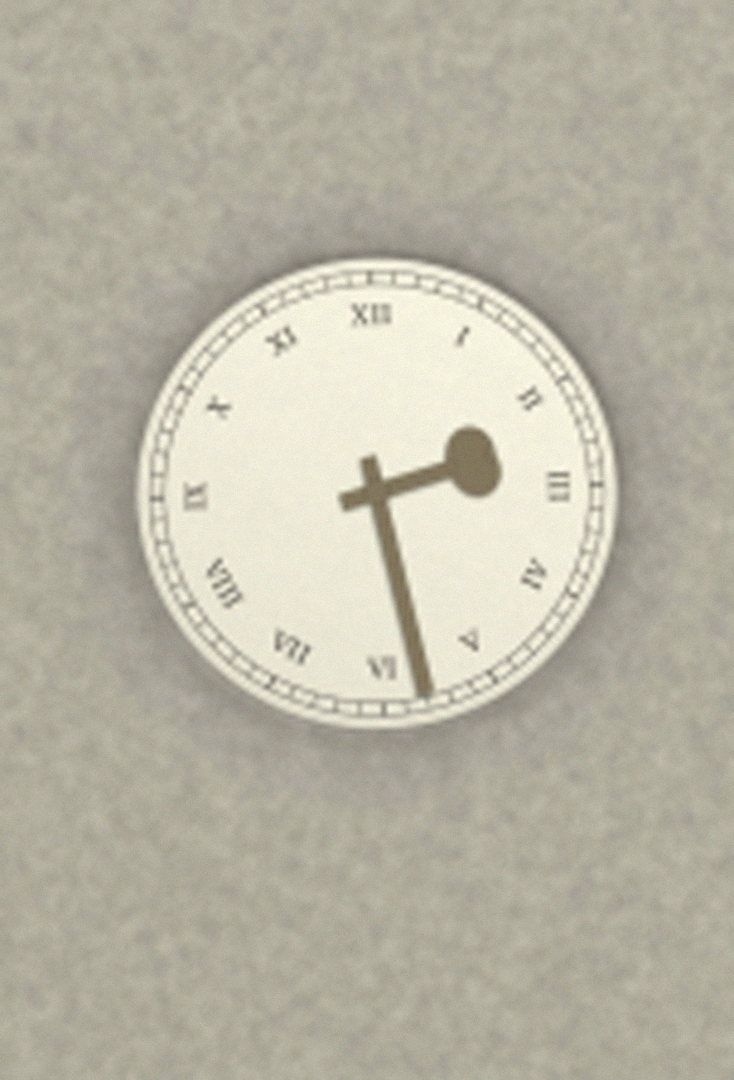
{"hour": 2, "minute": 28}
